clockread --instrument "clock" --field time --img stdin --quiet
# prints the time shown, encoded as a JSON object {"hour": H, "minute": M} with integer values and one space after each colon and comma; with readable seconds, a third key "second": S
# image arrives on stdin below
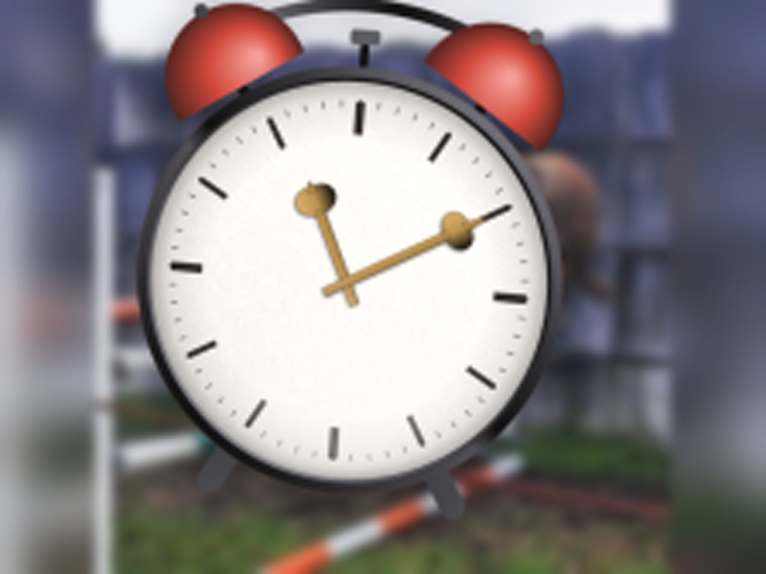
{"hour": 11, "minute": 10}
